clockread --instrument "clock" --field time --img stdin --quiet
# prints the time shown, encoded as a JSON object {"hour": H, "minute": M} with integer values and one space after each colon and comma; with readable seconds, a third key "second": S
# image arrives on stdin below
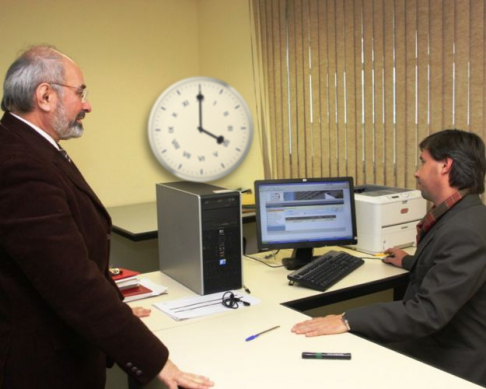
{"hour": 4, "minute": 0}
